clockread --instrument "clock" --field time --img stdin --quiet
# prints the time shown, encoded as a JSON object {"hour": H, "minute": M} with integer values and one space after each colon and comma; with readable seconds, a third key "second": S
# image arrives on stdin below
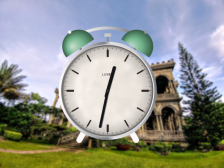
{"hour": 12, "minute": 32}
